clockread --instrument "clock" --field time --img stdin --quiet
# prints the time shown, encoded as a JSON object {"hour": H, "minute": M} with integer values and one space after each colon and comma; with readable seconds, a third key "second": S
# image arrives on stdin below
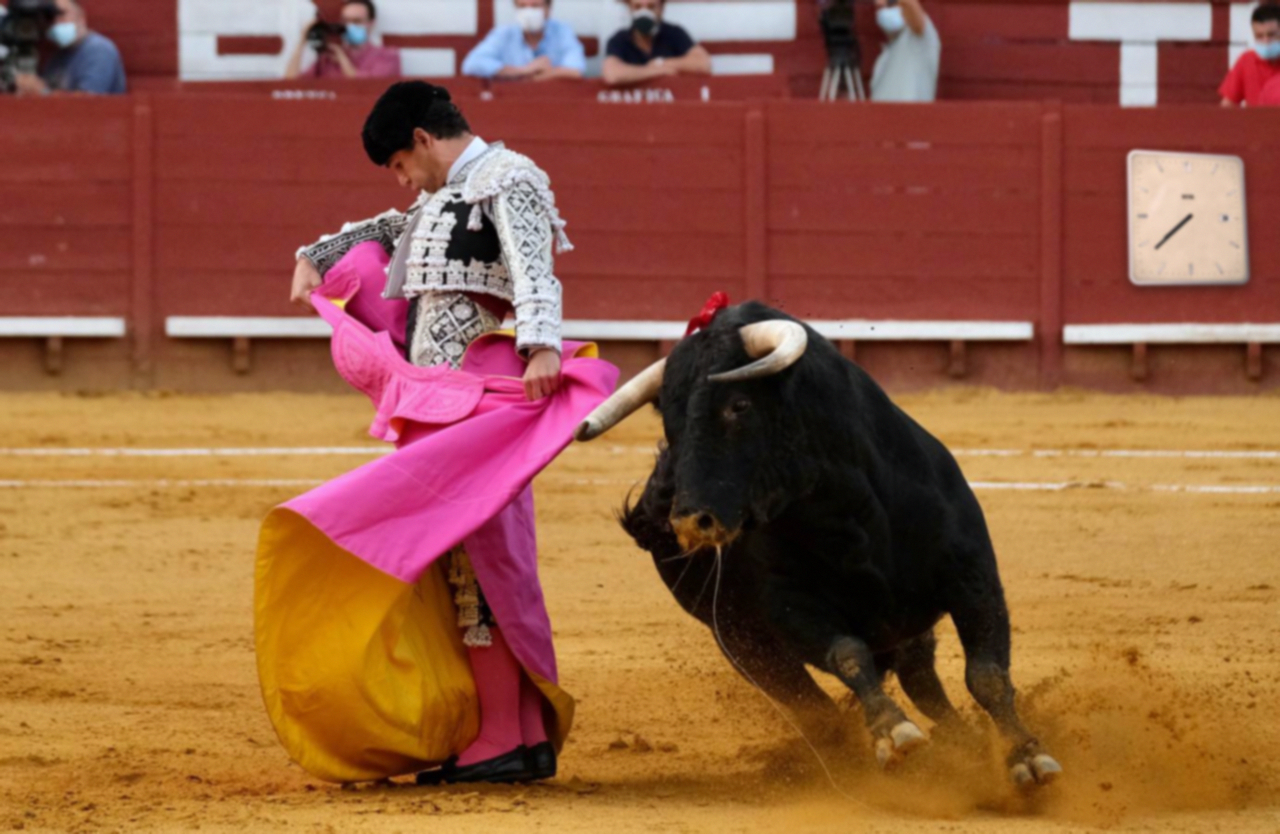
{"hour": 7, "minute": 38}
